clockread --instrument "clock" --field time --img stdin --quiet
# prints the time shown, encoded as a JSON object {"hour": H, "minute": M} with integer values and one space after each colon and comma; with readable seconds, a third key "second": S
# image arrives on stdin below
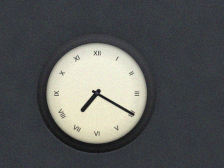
{"hour": 7, "minute": 20}
